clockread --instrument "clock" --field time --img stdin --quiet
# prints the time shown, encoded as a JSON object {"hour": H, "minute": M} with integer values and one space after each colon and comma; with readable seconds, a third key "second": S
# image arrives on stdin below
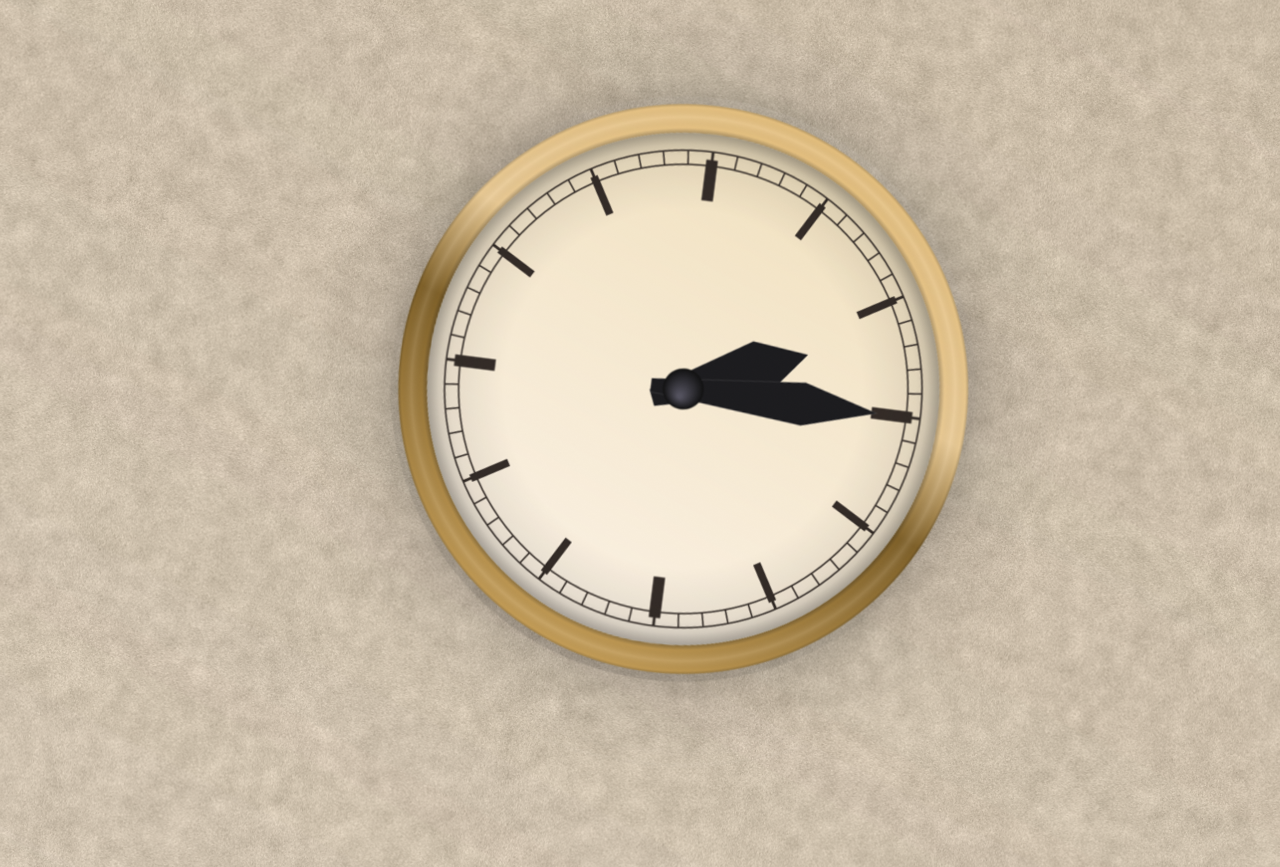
{"hour": 2, "minute": 15}
